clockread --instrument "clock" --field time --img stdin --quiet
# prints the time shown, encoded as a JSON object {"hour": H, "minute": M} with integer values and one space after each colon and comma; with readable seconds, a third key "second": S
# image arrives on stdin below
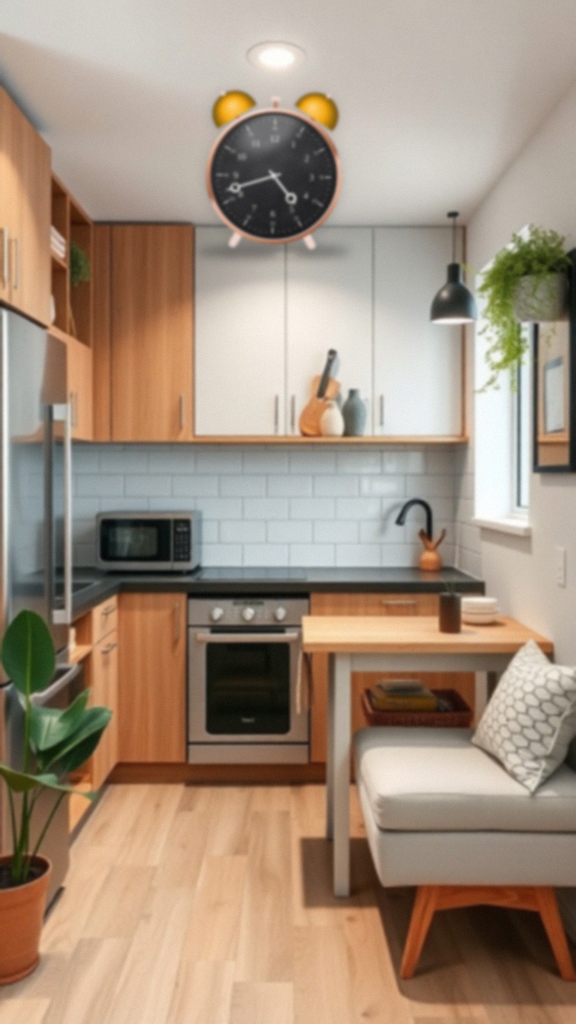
{"hour": 4, "minute": 42}
